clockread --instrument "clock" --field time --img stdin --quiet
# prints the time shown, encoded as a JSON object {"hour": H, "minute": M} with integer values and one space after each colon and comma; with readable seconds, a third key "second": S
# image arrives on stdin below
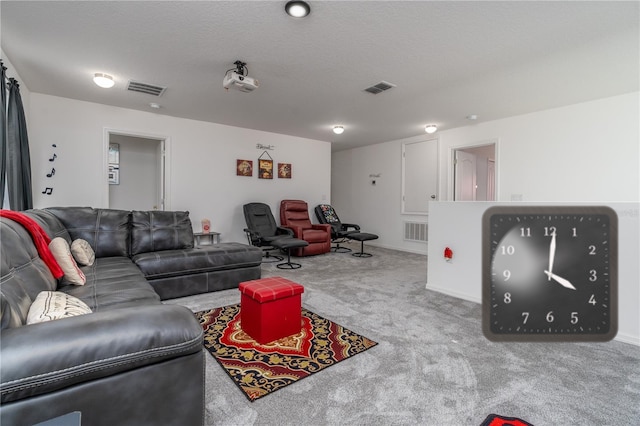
{"hour": 4, "minute": 1}
